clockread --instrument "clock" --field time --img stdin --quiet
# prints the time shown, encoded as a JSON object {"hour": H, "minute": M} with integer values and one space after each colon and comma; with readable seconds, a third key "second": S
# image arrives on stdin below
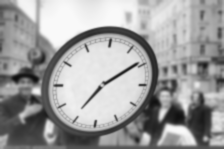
{"hour": 7, "minute": 9}
